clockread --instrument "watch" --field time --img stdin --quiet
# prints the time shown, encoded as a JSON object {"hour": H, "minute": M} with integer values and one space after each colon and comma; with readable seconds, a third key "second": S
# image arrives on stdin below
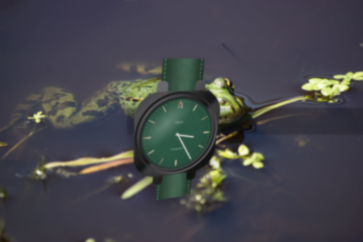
{"hour": 3, "minute": 25}
